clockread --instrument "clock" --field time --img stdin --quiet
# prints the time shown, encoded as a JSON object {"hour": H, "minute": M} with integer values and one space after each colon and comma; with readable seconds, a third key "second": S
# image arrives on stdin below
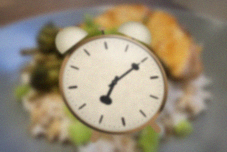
{"hour": 7, "minute": 10}
